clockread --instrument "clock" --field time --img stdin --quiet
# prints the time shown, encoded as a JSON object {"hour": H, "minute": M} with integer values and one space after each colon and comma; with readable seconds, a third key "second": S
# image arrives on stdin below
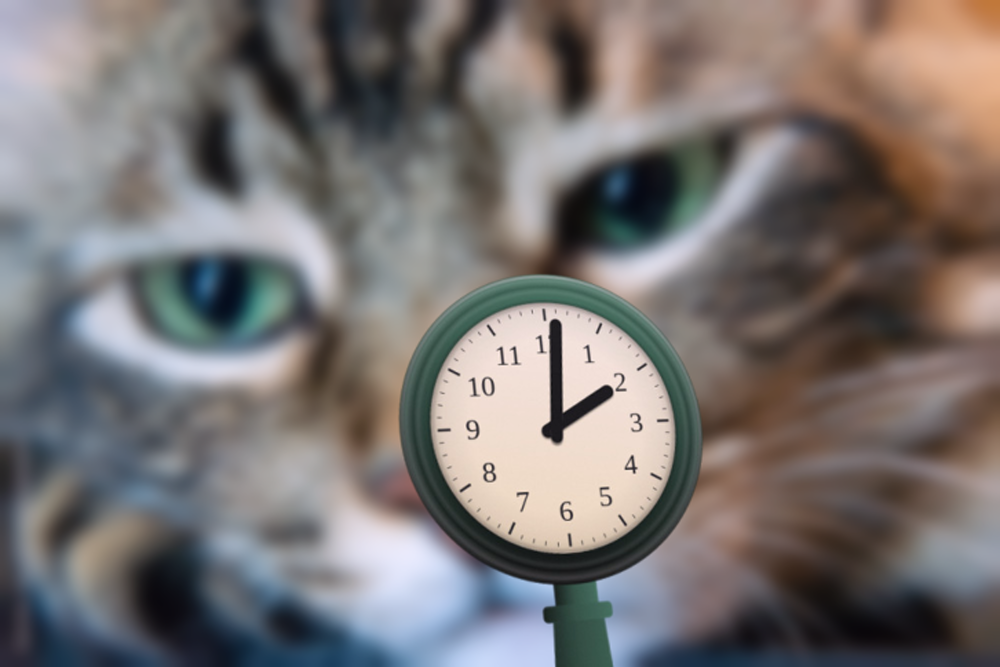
{"hour": 2, "minute": 1}
